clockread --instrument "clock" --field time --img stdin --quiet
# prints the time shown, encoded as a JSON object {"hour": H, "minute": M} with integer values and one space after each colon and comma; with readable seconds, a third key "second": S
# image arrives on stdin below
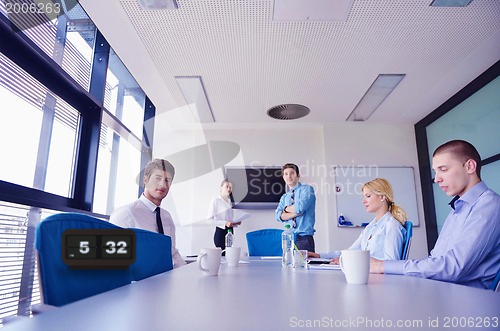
{"hour": 5, "minute": 32}
